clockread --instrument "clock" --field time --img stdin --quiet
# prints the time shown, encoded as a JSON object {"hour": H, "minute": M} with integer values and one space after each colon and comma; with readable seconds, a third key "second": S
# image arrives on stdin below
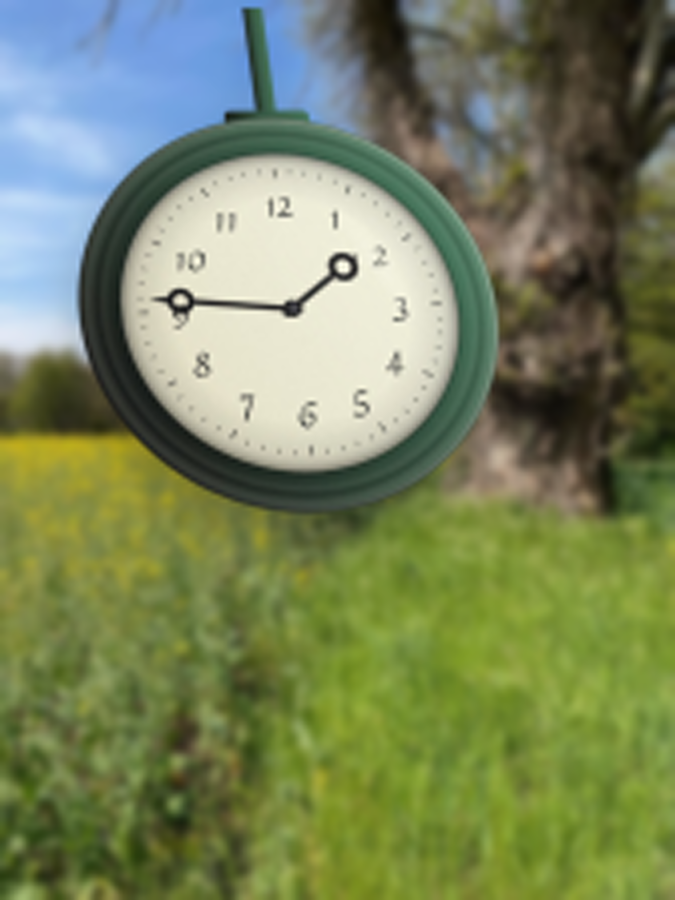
{"hour": 1, "minute": 46}
